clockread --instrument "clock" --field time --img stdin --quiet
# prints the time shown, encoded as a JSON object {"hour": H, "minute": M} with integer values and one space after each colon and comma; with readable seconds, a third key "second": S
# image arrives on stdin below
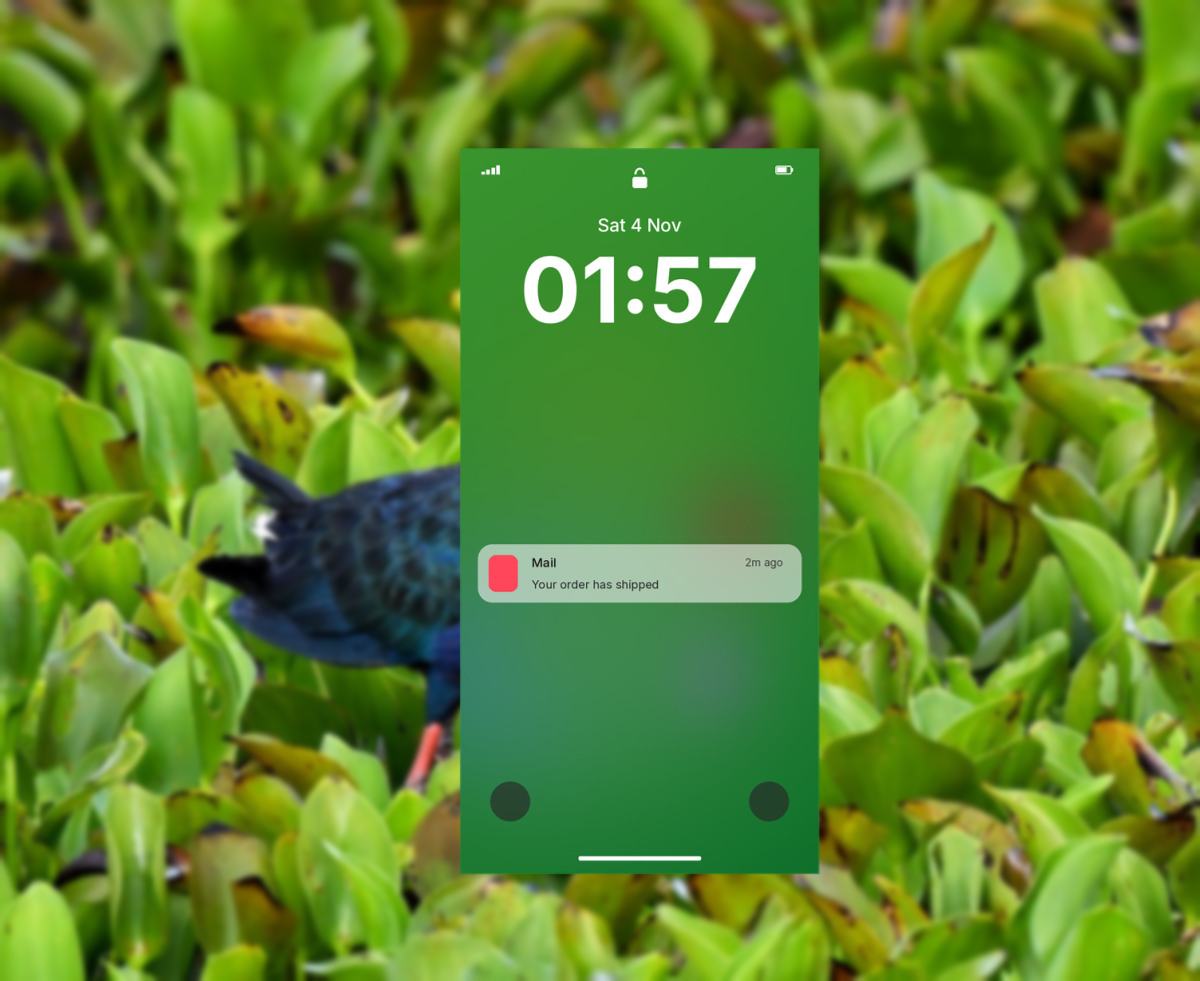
{"hour": 1, "minute": 57}
